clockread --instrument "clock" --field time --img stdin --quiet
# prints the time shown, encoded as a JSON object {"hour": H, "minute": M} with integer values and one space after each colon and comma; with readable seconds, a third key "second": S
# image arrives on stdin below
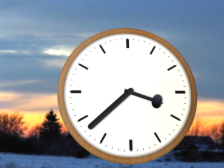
{"hour": 3, "minute": 38}
